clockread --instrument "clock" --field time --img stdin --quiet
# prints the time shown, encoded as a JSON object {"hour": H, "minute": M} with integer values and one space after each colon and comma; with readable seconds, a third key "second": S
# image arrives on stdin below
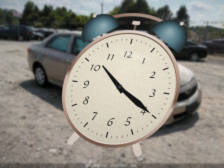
{"hour": 10, "minute": 20}
